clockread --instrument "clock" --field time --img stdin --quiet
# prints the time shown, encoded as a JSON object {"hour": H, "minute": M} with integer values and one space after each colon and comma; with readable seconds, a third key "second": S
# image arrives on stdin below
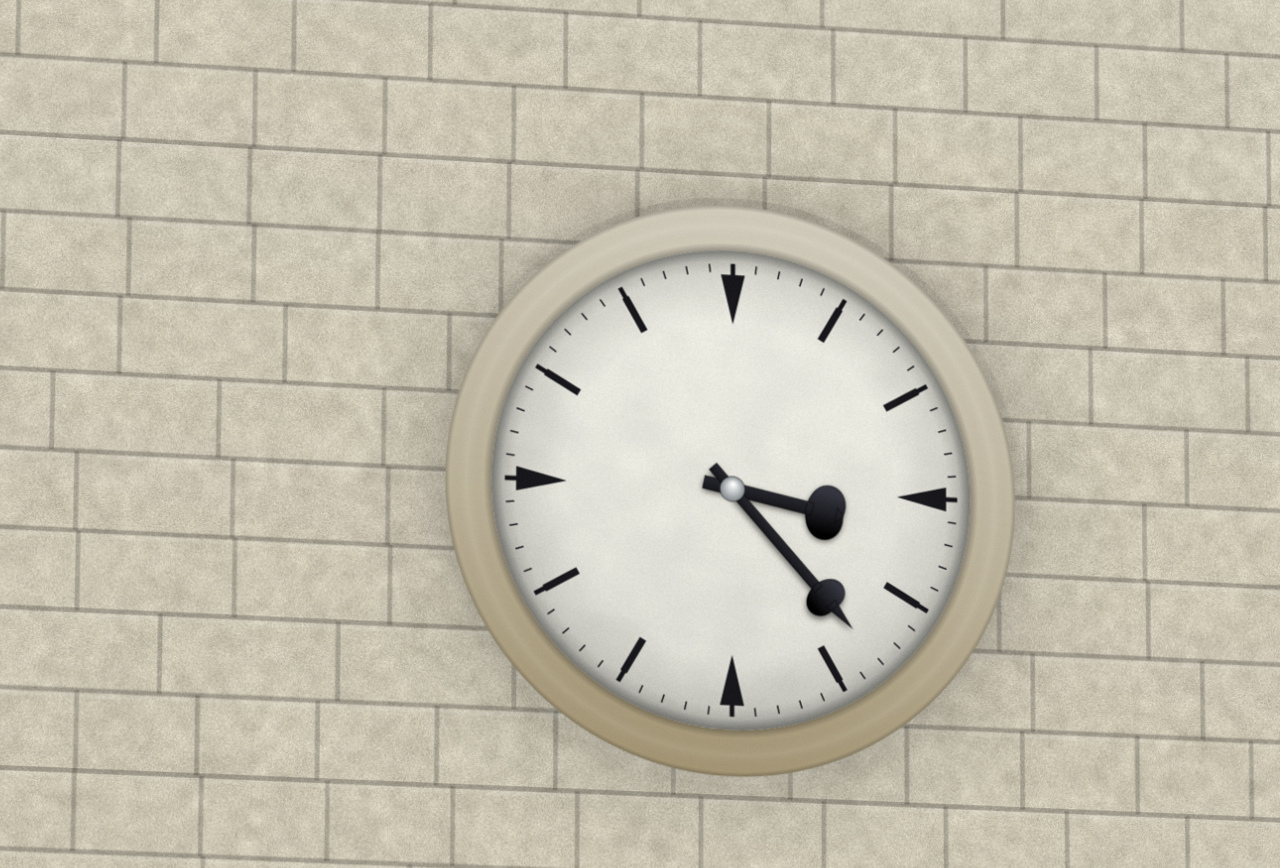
{"hour": 3, "minute": 23}
